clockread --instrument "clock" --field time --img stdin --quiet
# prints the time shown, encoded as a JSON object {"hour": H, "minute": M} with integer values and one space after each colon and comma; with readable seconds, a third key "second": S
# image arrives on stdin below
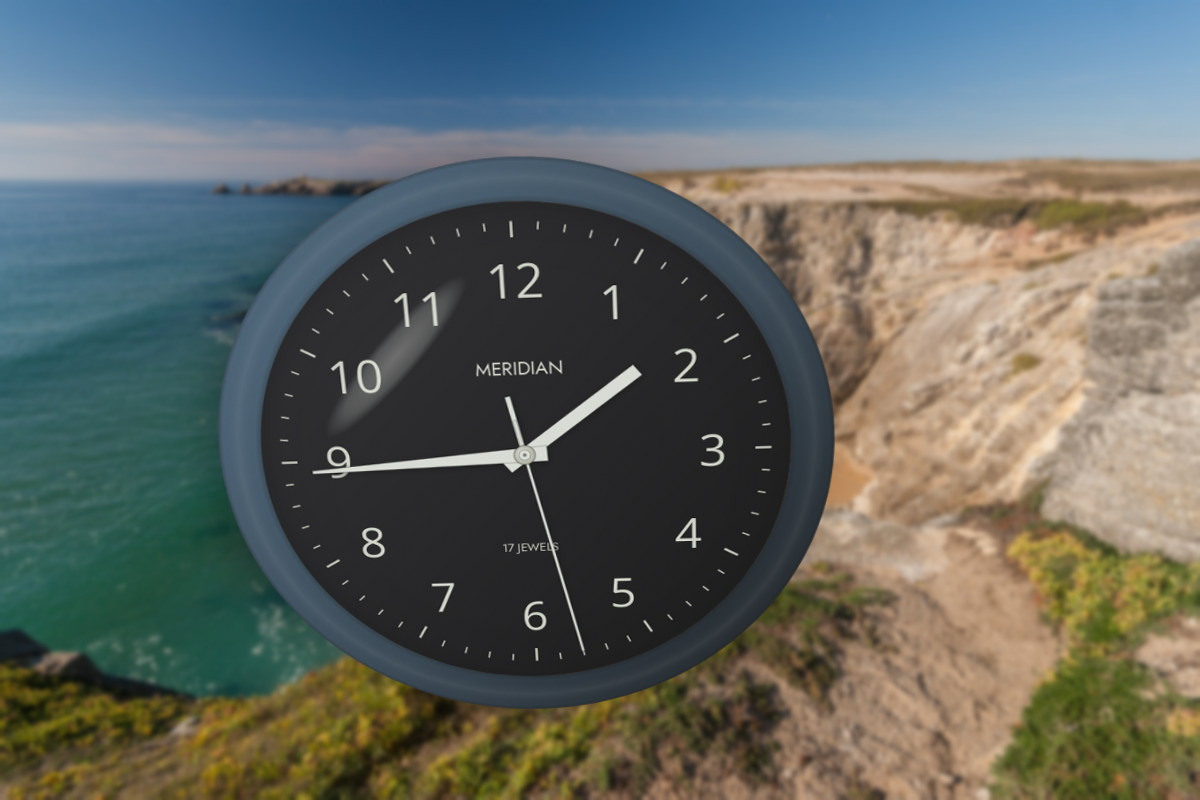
{"hour": 1, "minute": 44, "second": 28}
